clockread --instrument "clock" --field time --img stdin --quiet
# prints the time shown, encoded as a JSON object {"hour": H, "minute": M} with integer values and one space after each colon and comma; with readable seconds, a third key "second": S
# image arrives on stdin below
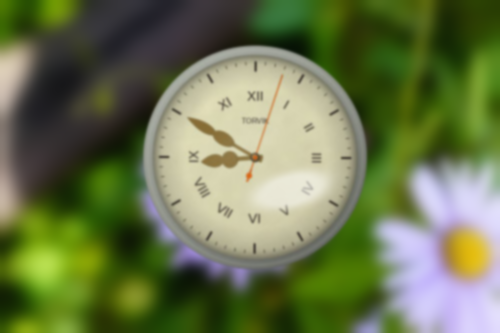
{"hour": 8, "minute": 50, "second": 3}
